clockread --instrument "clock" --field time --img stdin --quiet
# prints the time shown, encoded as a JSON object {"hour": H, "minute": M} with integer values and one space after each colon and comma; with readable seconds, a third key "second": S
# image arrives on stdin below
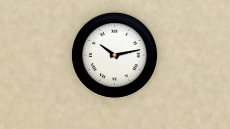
{"hour": 10, "minute": 13}
